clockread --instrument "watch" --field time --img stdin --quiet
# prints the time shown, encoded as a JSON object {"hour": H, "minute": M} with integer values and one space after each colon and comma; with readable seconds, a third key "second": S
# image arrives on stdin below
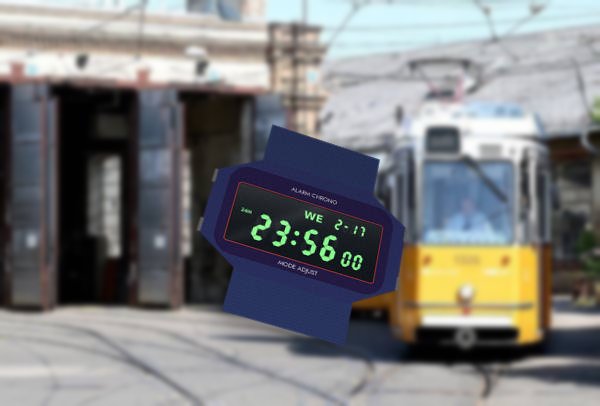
{"hour": 23, "minute": 56, "second": 0}
